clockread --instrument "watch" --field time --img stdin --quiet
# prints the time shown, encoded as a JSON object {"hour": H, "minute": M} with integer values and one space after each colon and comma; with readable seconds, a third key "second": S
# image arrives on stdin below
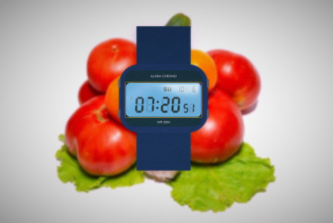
{"hour": 7, "minute": 20, "second": 51}
